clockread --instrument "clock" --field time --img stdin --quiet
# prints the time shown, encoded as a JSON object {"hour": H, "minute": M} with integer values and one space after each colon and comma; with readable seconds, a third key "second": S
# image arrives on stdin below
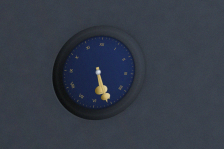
{"hour": 5, "minute": 26}
